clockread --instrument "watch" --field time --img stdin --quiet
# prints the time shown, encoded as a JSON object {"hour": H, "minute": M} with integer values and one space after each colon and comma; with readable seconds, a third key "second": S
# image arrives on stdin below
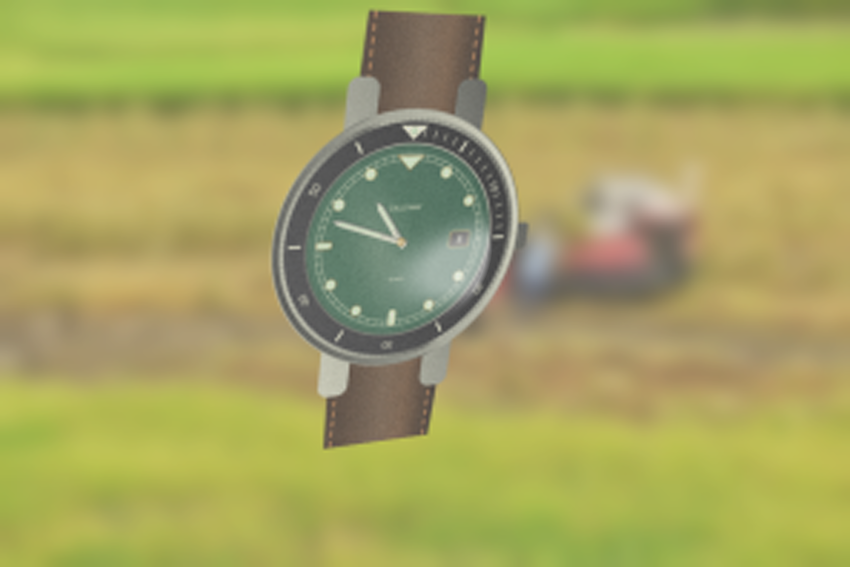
{"hour": 10, "minute": 48}
